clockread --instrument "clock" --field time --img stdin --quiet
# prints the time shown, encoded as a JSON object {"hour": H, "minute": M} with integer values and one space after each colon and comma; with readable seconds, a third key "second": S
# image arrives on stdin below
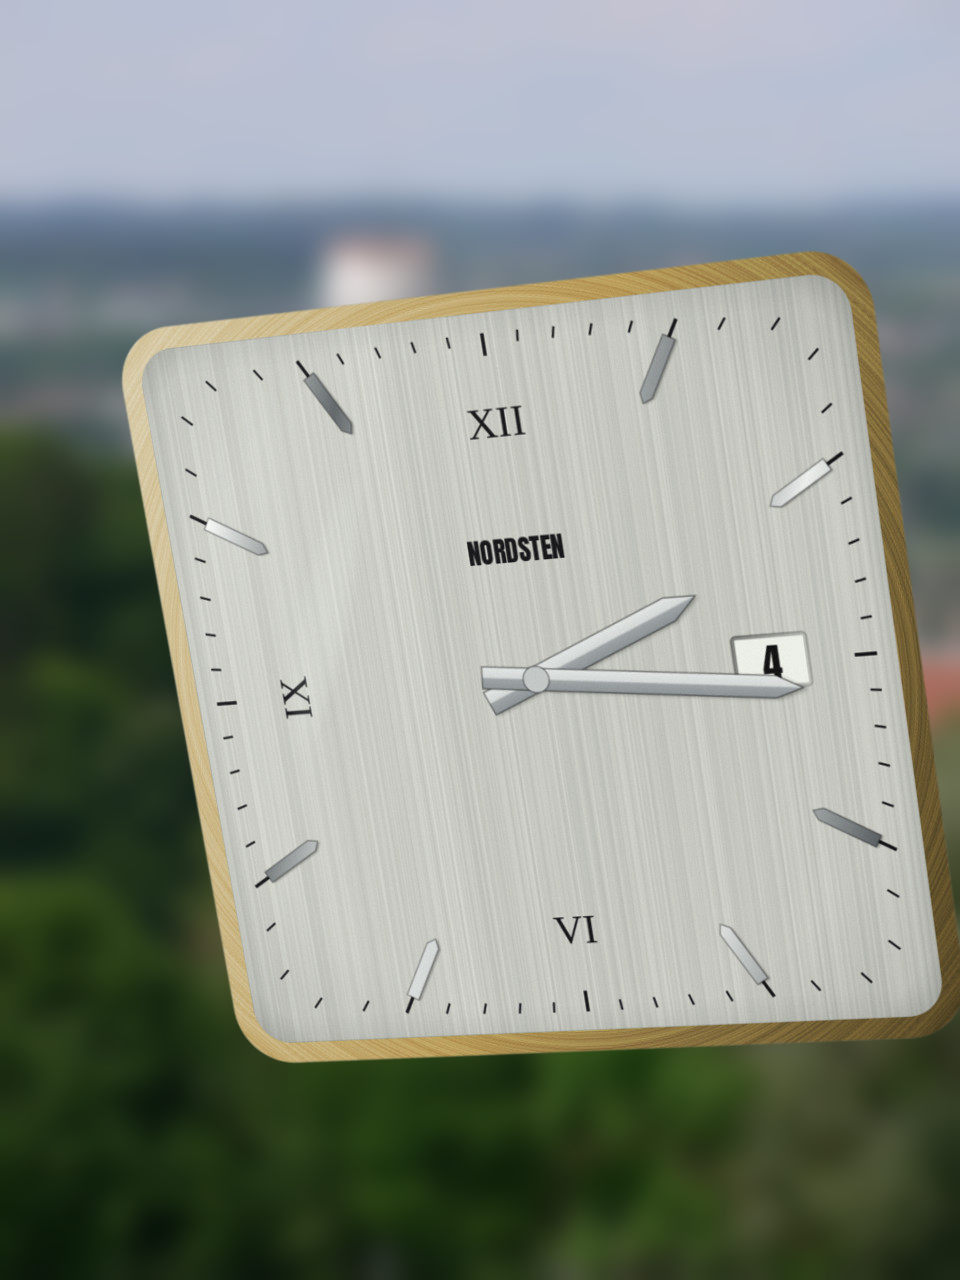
{"hour": 2, "minute": 16}
